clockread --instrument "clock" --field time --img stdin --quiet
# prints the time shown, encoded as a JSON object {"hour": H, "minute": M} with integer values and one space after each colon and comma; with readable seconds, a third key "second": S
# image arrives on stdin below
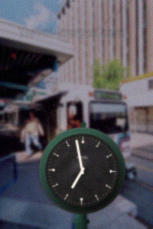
{"hour": 6, "minute": 58}
